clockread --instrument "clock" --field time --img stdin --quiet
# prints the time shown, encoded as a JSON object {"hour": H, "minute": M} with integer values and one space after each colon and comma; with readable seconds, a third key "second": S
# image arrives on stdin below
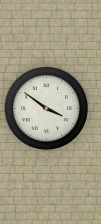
{"hour": 3, "minute": 51}
